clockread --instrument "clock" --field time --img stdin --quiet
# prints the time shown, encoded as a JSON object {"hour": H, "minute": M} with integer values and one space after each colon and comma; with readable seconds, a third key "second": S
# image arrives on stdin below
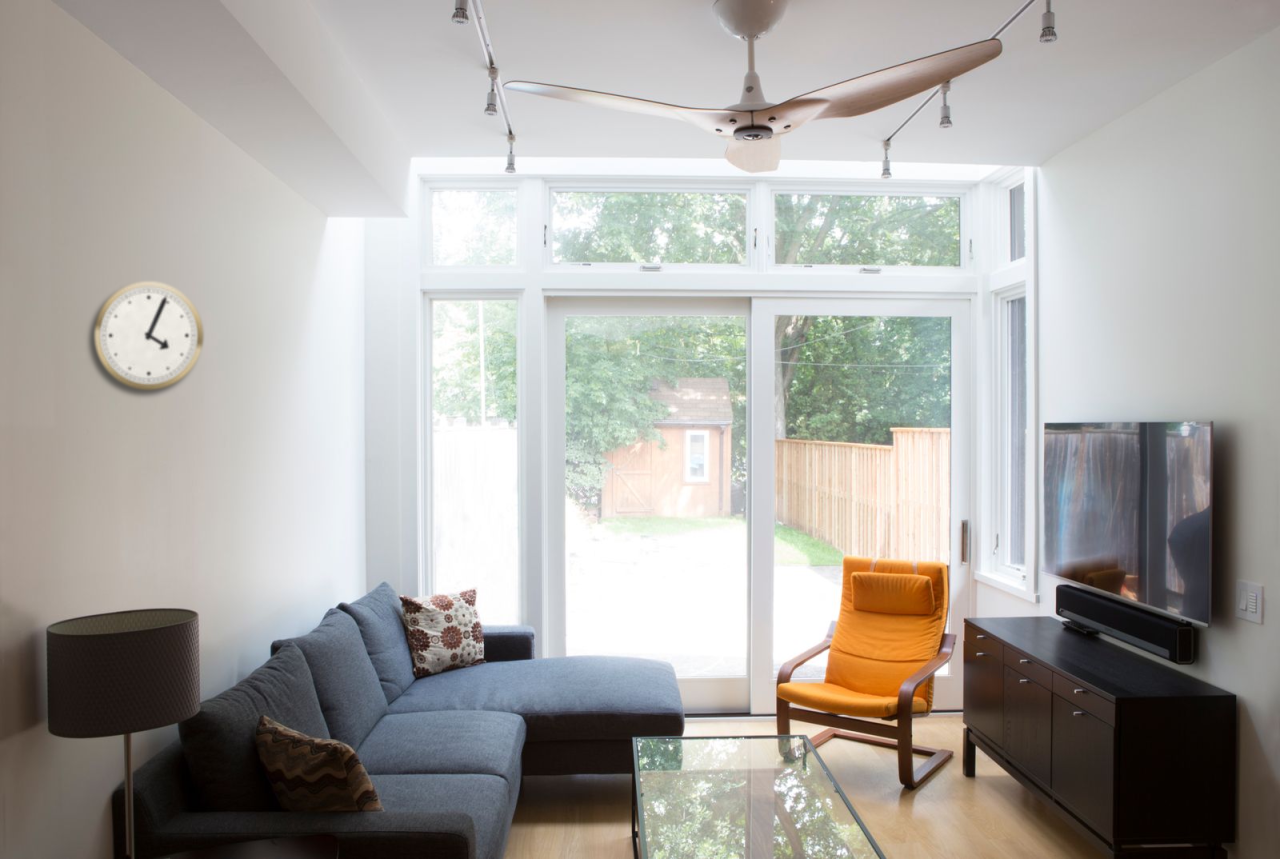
{"hour": 4, "minute": 4}
